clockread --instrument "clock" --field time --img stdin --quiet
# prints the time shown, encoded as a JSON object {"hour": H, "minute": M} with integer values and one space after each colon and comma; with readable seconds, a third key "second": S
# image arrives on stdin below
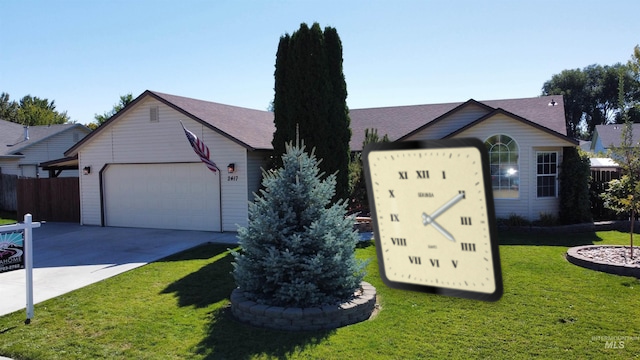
{"hour": 4, "minute": 10}
